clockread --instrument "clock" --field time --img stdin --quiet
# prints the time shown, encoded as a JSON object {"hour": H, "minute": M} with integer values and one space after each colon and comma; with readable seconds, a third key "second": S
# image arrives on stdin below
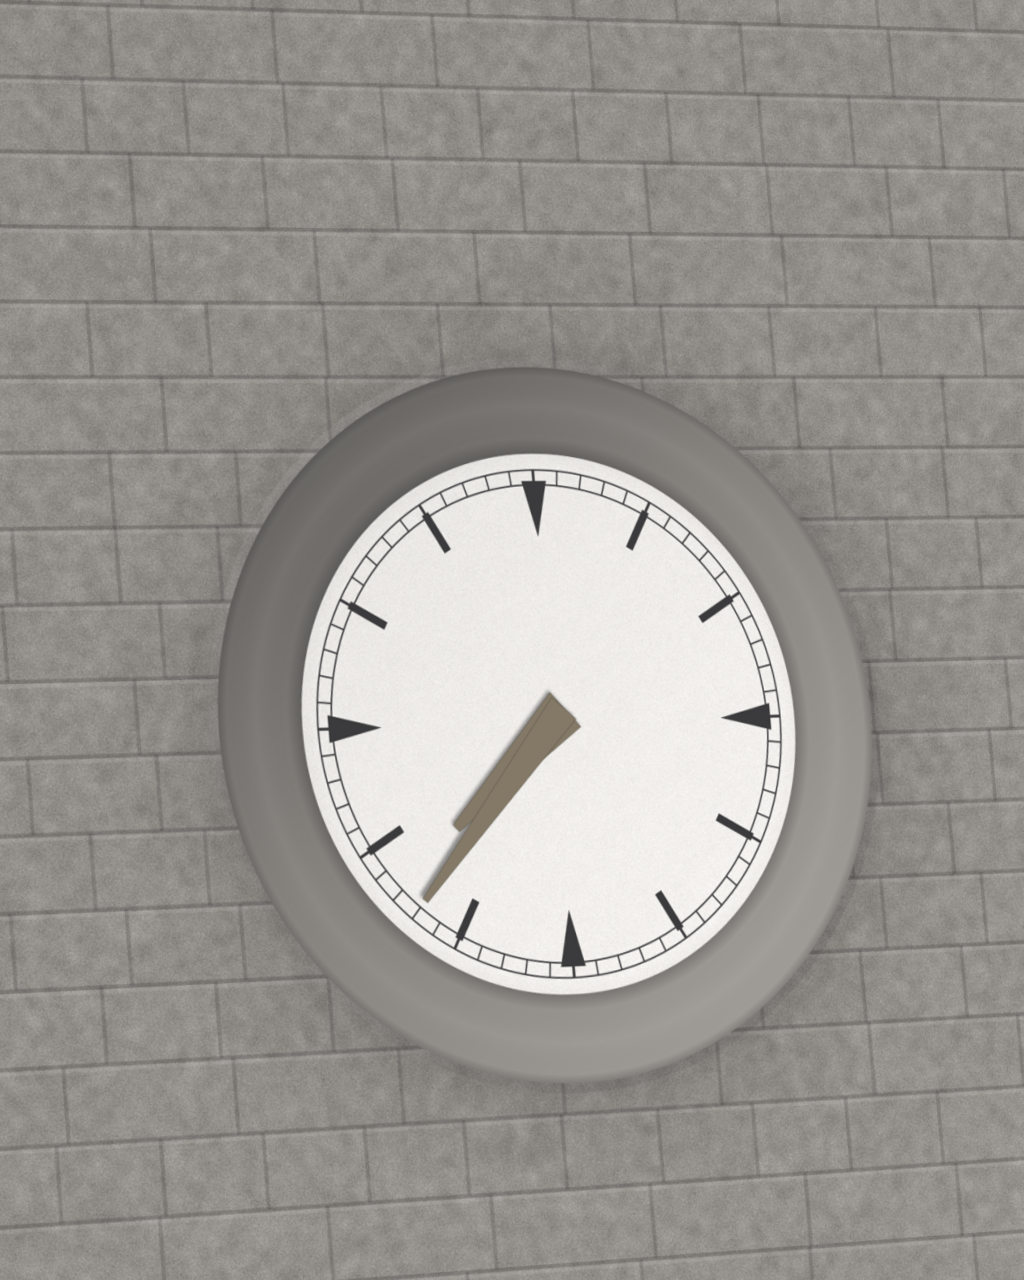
{"hour": 7, "minute": 37}
